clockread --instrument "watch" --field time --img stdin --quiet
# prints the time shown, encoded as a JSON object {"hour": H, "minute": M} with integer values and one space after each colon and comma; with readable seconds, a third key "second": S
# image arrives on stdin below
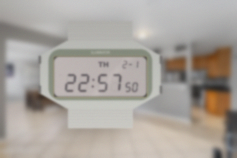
{"hour": 22, "minute": 57}
